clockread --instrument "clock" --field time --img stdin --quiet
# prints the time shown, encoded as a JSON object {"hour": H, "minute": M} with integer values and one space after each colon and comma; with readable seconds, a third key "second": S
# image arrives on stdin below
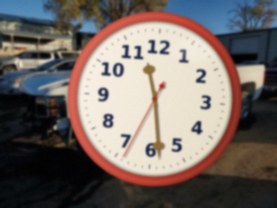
{"hour": 11, "minute": 28, "second": 34}
